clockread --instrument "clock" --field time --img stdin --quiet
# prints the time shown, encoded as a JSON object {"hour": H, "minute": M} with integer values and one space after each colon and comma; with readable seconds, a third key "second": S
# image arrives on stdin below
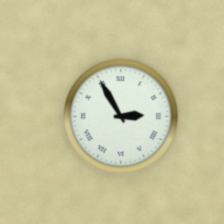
{"hour": 2, "minute": 55}
